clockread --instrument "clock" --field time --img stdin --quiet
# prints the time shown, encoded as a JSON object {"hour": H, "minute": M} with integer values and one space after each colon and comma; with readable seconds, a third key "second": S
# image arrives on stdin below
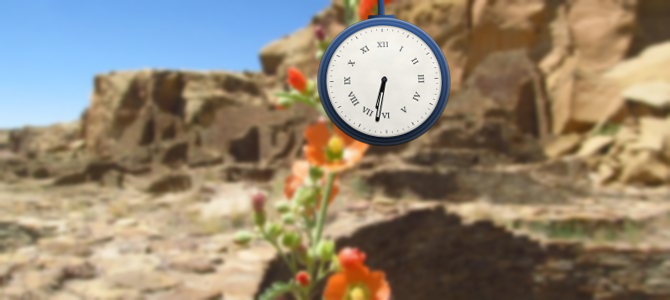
{"hour": 6, "minute": 32}
